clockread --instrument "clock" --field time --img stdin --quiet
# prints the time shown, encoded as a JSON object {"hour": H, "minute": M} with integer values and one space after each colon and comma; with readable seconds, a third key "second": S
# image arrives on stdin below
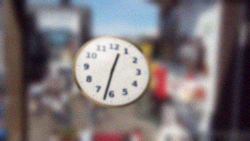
{"hour": 12, "minute": 32}
